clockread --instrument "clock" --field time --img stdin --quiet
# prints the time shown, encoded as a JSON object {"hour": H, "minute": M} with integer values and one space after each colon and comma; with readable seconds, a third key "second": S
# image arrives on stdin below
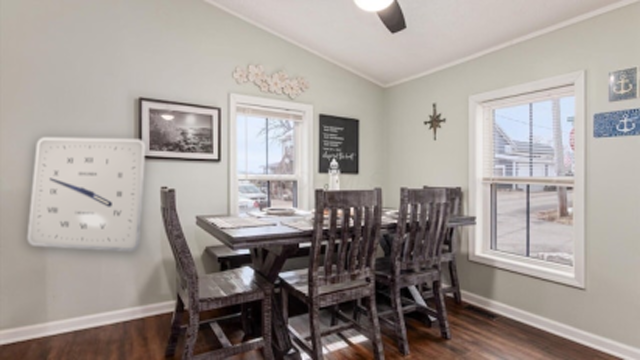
{"hour": 3, "minute": 48}
